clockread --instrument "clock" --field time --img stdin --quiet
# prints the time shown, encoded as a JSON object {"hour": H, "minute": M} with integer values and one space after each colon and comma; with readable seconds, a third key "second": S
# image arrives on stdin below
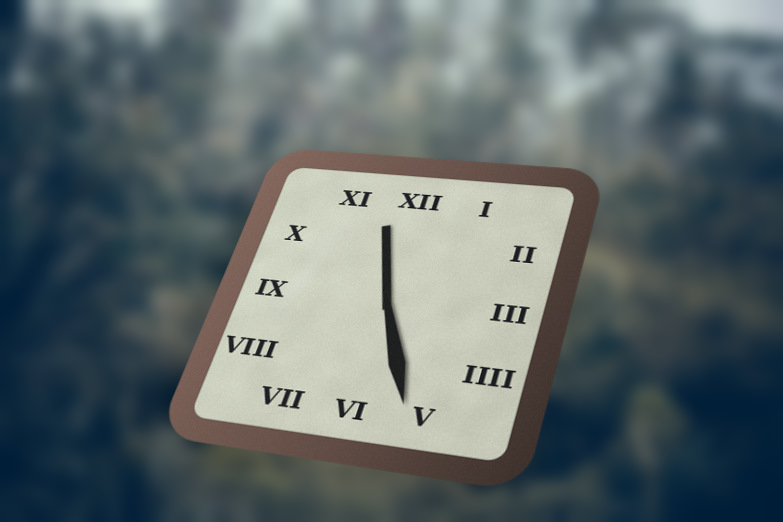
{"hour": 11, "minute": 26}
